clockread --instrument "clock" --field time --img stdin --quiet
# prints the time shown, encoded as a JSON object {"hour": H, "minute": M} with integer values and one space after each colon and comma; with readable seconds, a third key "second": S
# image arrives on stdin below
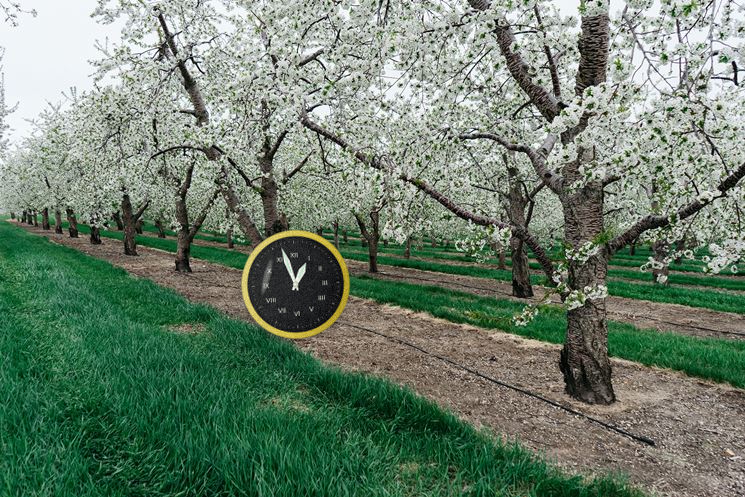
{"hour": 12, "minute": 57}
